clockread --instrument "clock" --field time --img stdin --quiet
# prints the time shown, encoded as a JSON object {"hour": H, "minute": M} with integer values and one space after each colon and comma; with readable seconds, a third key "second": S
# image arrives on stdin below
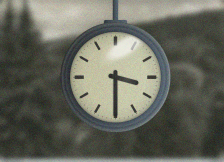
{"hour": 3, "minute": 30}
